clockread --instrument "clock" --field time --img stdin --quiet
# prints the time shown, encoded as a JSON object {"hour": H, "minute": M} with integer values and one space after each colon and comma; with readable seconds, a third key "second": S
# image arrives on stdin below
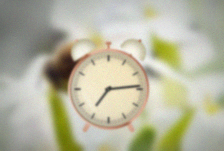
{"hour": 7, "minute": 14}
